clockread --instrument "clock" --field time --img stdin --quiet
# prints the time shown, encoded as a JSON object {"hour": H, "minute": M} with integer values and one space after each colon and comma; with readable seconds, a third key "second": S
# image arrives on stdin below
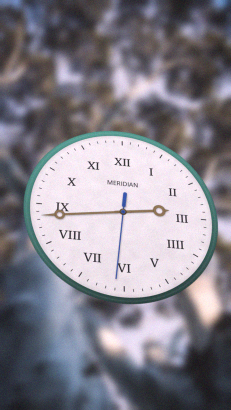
{"hour": 2, "minute": 43, "second": 31}
